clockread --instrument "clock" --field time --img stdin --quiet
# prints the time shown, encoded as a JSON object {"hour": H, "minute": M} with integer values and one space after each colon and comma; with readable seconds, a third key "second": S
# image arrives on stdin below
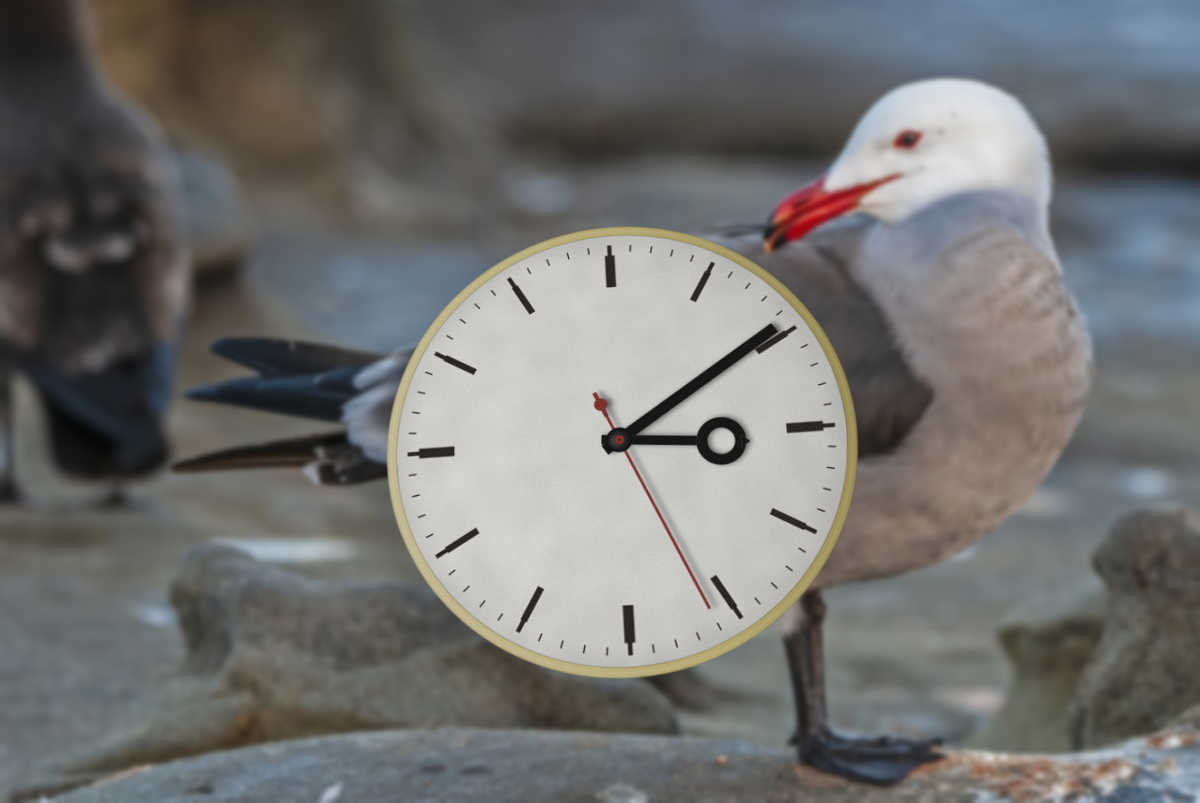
{"hour": 3, "minute": 9, "second": 26}
